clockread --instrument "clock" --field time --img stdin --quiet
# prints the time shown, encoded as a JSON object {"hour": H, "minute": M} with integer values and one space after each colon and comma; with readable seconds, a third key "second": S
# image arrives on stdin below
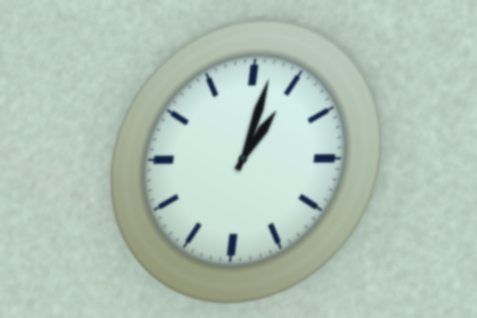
{"hour": 1, "minute": 2}
